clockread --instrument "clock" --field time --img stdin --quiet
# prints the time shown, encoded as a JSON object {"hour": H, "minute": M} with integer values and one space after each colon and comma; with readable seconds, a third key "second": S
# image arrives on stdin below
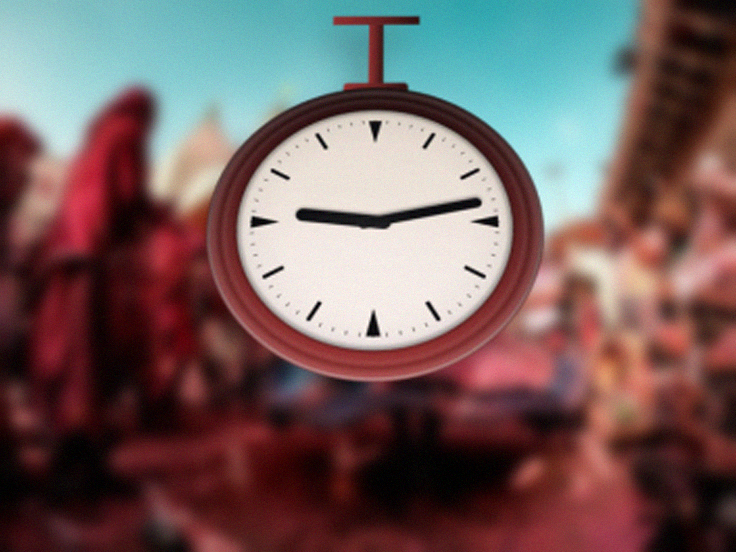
{"hour": 9, "minute": 13}
